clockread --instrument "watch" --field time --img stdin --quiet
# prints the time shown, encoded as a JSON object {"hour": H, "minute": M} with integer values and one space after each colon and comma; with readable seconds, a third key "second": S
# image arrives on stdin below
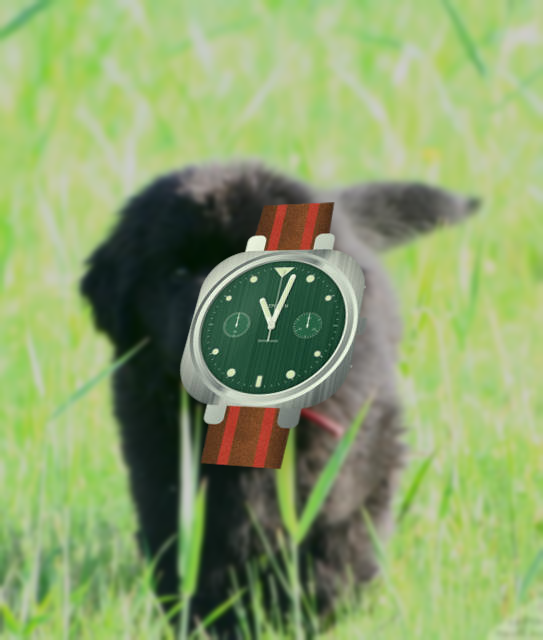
{"hour": 11, "minute": 2}
